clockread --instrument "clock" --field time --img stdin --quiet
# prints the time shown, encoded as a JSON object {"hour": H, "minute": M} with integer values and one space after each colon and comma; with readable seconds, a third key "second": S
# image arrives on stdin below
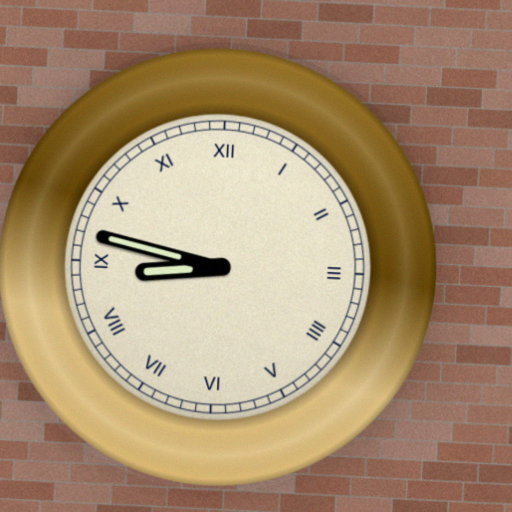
{"hour": 8, "minute": 47}
